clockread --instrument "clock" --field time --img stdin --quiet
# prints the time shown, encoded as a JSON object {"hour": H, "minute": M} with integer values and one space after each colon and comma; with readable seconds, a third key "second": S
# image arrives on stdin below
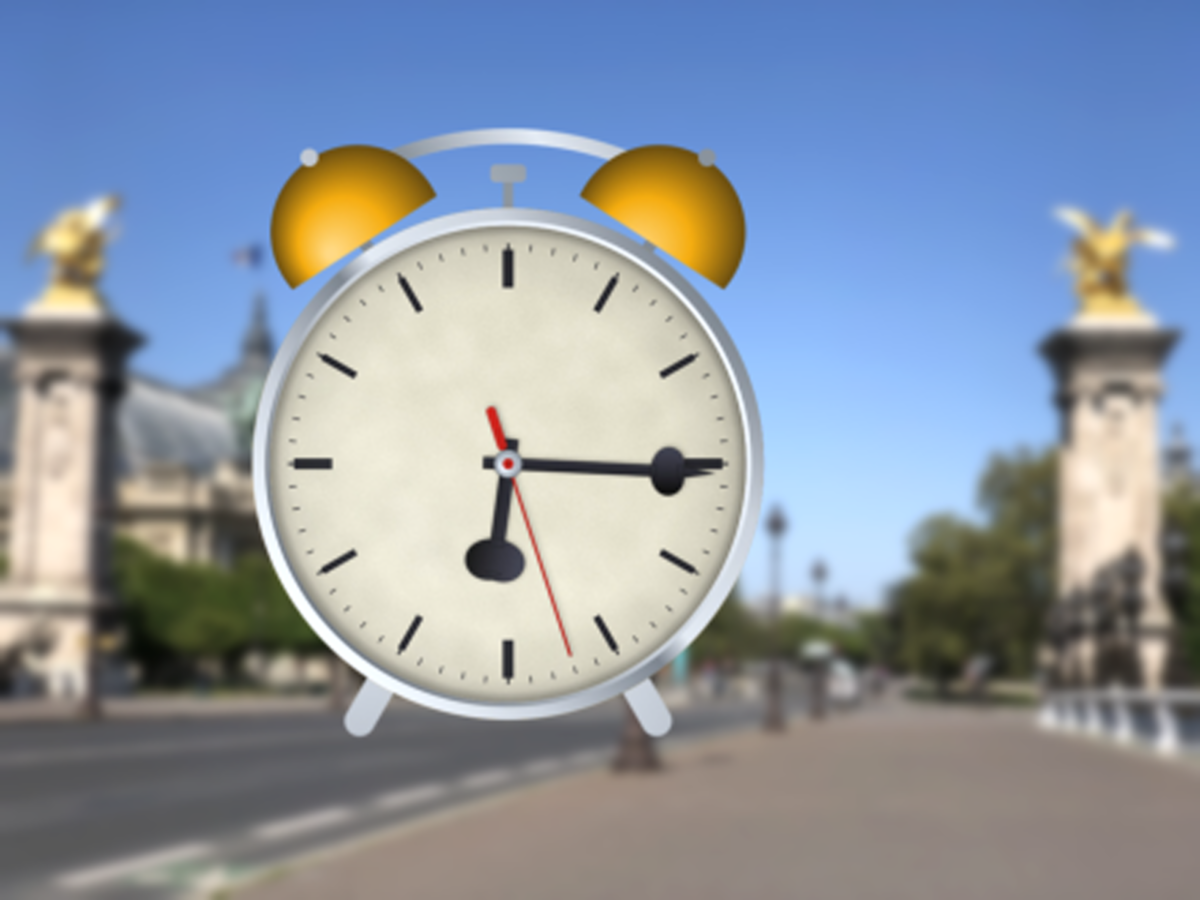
{"hour": 6, "minute": 15, "second": 27}
